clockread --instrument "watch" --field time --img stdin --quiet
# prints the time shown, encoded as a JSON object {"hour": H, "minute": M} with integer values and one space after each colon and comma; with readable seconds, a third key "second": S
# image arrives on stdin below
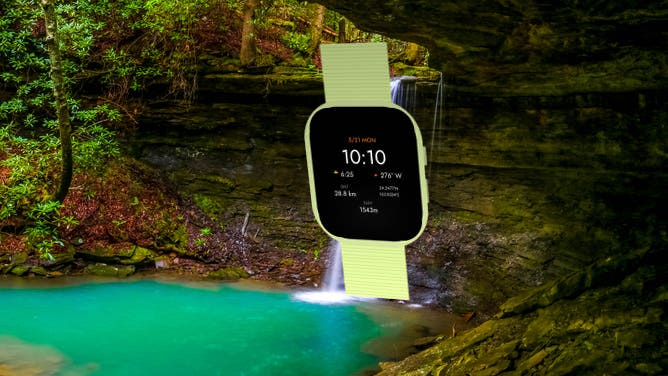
{"hour": 10, "minute": 10}
